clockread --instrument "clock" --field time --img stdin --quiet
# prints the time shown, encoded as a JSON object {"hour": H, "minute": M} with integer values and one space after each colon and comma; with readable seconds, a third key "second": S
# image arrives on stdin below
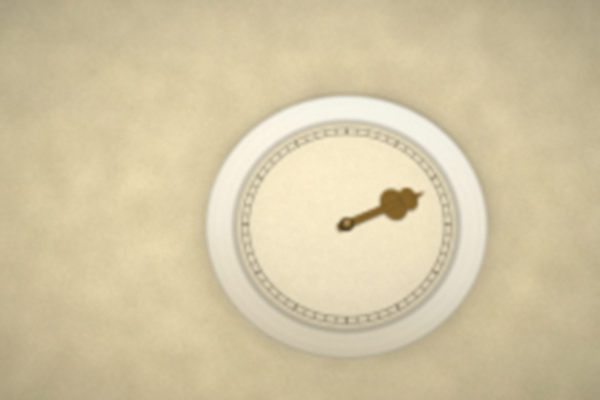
{"hour": 2, "minute": 11}
